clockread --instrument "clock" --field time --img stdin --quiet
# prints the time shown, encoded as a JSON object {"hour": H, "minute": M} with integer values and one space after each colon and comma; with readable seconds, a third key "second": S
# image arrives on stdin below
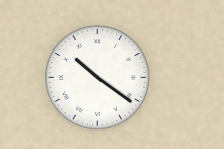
{"hour": 10, "minute": 21}
